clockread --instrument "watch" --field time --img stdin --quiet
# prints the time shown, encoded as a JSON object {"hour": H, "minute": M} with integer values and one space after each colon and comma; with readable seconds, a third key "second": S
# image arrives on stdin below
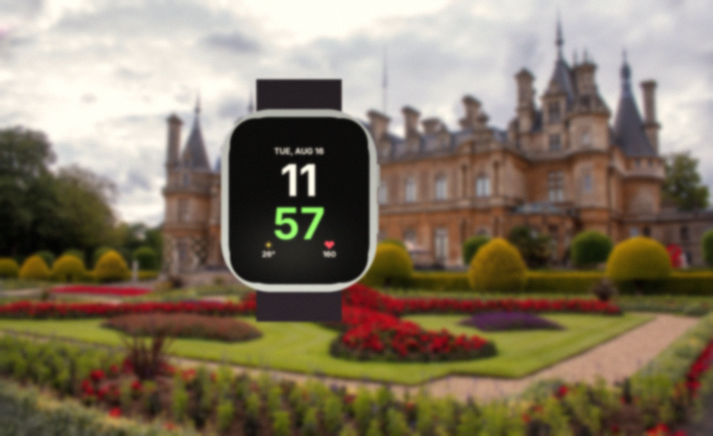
{"hour": 11, "minute": 57}
